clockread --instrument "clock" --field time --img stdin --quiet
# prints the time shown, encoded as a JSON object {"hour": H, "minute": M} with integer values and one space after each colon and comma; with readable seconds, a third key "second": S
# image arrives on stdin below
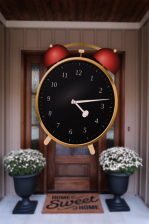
{"hour": 4, "minute": 13}
